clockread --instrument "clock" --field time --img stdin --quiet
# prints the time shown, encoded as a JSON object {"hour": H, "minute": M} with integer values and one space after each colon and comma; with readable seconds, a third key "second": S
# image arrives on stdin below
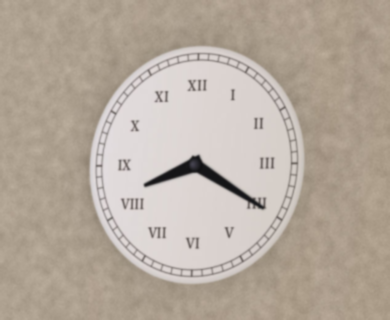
{"hour": 8, "minute": 20}
